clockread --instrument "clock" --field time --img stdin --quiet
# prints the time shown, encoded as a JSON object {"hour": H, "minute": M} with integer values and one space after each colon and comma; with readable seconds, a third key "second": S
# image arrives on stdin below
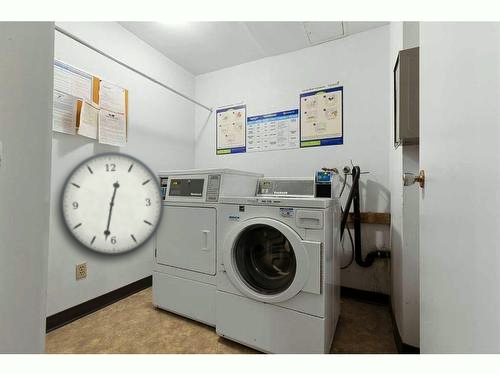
{"hour": 12, "minute": 32}
